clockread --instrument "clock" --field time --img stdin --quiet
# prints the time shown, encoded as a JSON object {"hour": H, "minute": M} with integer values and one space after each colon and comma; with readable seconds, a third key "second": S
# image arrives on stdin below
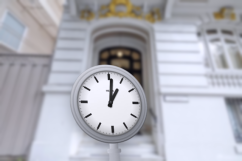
{"hour": 1, "minute": 1}
